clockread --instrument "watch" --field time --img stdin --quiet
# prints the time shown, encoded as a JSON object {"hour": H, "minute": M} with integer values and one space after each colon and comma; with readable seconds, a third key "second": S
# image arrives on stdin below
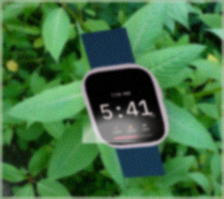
{"hour": 5, "minute": 41}
